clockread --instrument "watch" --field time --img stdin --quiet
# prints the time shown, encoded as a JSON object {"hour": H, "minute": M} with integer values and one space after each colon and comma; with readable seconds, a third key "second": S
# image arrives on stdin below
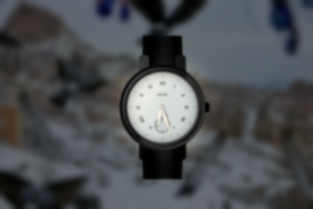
{"hour": 6, "minute": 27}
